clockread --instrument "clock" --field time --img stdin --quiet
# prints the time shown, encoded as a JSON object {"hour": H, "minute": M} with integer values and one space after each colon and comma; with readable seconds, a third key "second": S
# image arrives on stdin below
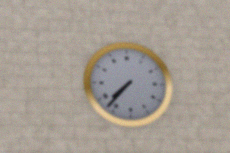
{"hour": 7, "minute": 37}
